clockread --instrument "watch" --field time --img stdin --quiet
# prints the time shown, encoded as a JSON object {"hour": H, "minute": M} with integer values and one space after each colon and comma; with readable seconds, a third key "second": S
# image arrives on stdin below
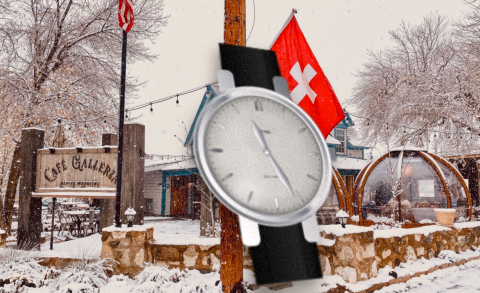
{"hour": 11, "minute": 26}
